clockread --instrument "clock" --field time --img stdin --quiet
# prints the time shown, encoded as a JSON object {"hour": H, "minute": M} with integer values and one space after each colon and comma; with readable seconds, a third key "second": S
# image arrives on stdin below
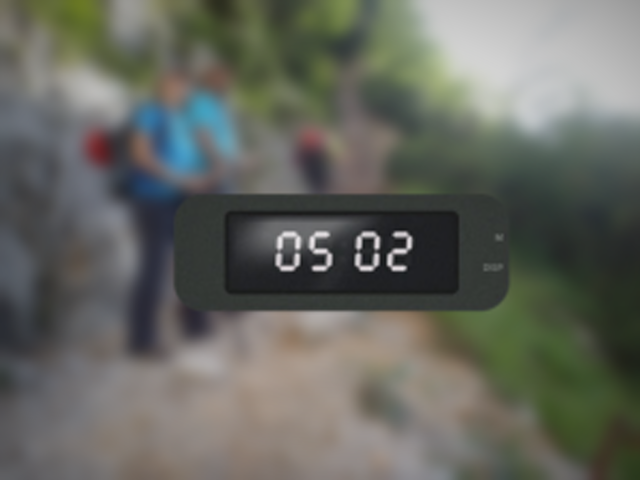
{"hour": 5, "minute": 2}
